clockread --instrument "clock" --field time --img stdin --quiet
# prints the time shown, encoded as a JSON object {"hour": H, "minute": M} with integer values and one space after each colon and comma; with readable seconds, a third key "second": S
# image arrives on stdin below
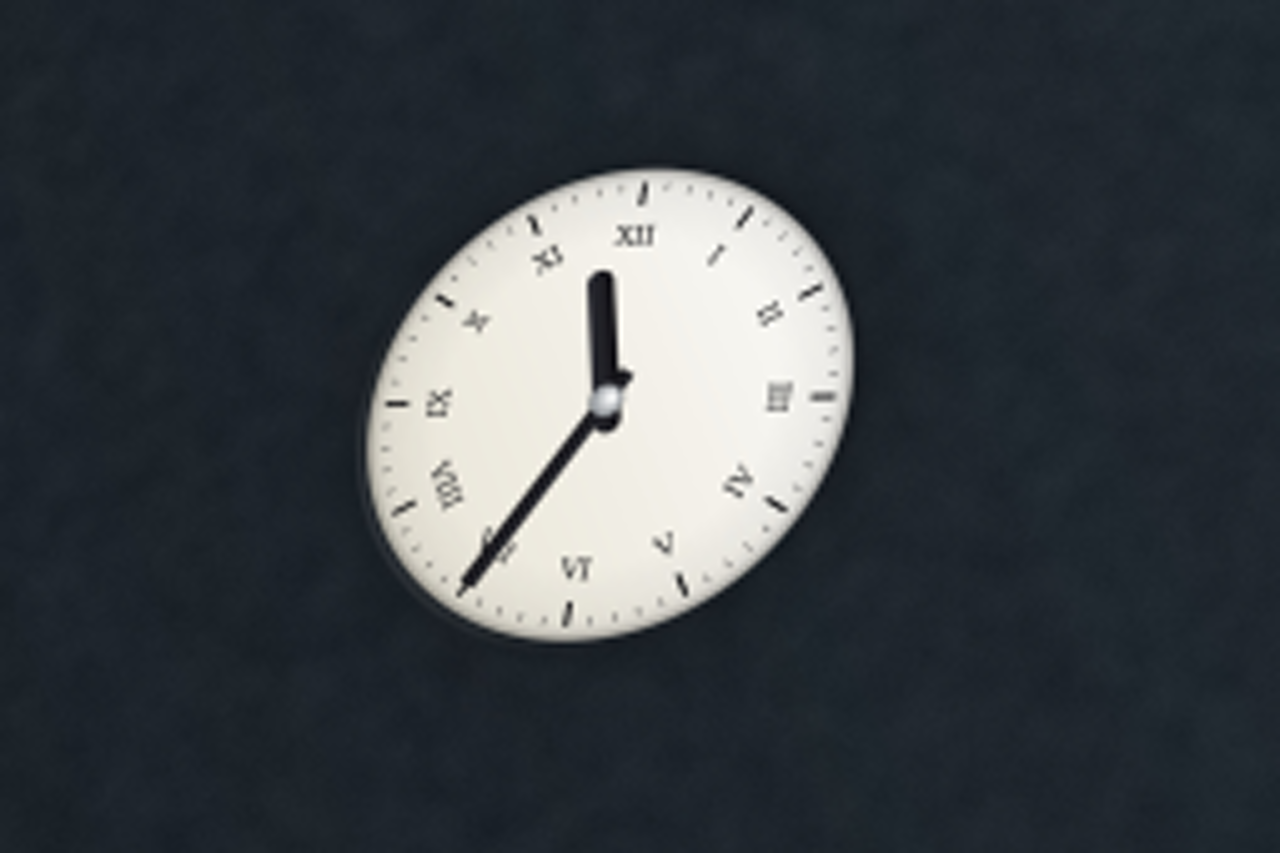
{"hour": 11, "minute": 35}
